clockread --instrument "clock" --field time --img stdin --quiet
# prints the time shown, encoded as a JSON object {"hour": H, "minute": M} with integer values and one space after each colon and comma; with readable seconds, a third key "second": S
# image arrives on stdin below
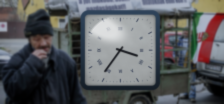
{"hour": 3, "minute": 36}
